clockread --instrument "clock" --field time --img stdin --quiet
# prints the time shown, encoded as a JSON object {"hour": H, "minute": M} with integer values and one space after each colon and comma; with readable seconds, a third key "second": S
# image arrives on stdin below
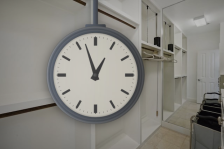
{"hour": 12, "minute": 57}
